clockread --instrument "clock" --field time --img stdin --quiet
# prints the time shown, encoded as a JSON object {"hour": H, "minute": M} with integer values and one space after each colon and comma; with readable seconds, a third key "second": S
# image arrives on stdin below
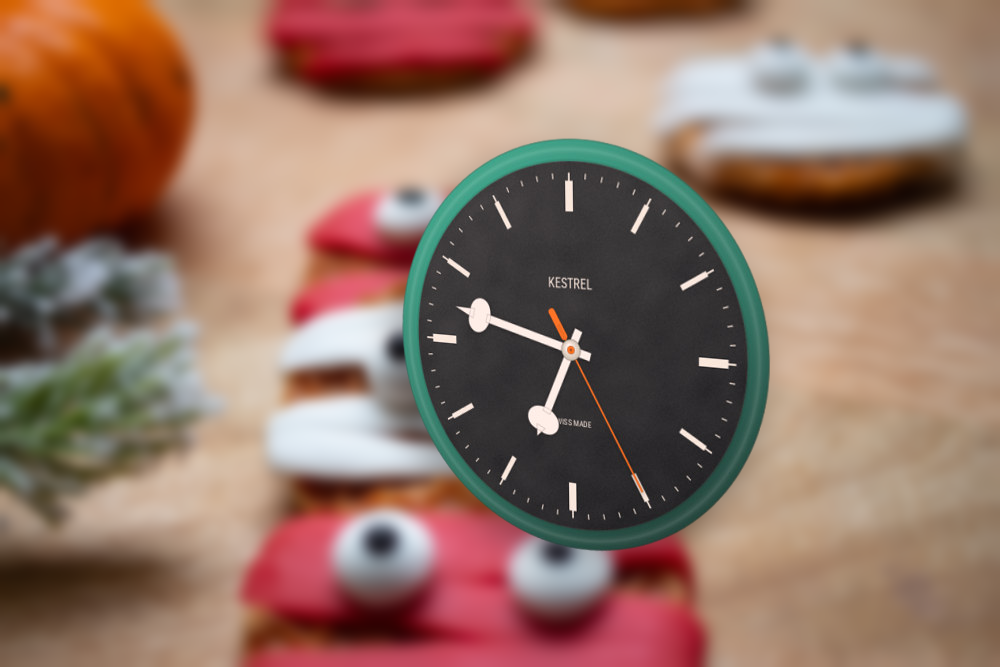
{"hour": 6, "minute": 47, "second": 25}
